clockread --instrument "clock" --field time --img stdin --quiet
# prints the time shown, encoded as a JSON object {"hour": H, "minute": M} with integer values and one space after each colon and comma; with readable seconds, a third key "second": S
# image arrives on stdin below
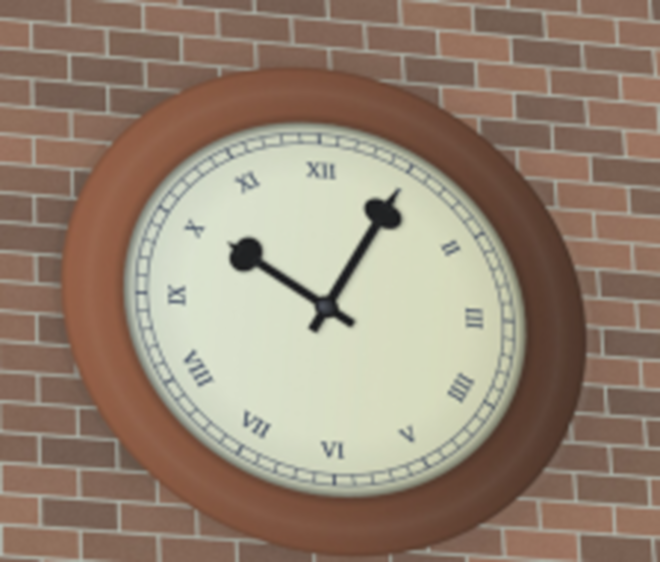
{"hour": 10, "minute": 5}
